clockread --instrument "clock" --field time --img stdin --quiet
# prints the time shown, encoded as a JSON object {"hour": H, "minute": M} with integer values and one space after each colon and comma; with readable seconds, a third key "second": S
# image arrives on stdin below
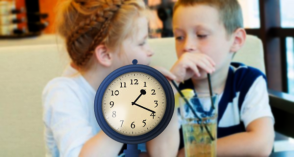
{"hour": 1, "minute": 19}
